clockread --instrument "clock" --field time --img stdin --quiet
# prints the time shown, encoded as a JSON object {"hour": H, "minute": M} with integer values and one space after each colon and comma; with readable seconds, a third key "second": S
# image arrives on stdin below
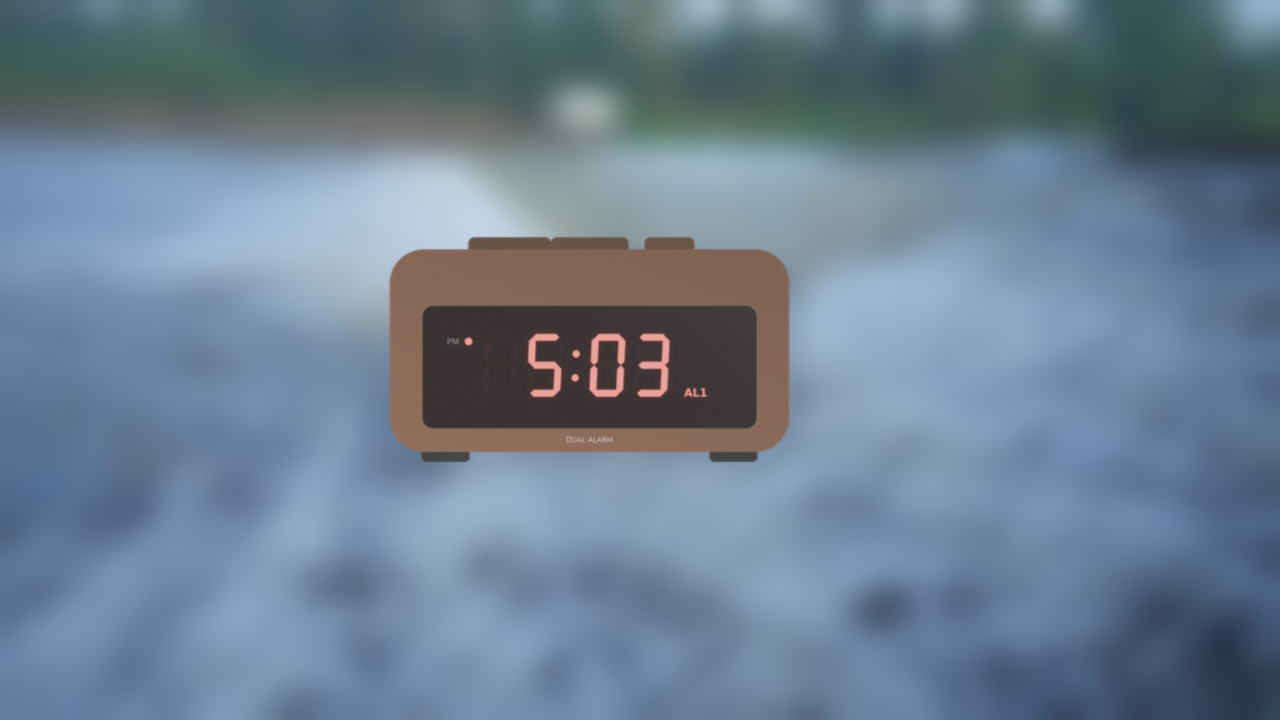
{"hour": 5, "minute": 3}
